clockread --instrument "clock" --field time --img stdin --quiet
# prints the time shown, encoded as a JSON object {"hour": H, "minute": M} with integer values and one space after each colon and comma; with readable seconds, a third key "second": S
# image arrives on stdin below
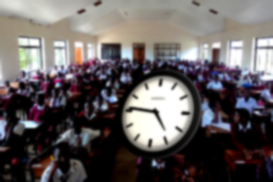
{"hour": 4, "minute": 46}
